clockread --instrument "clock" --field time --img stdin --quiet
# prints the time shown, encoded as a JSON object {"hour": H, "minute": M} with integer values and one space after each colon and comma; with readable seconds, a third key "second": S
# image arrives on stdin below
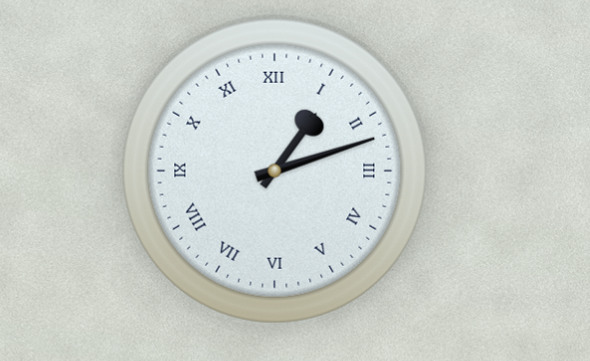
{"hour": 1, "minute": 12}
